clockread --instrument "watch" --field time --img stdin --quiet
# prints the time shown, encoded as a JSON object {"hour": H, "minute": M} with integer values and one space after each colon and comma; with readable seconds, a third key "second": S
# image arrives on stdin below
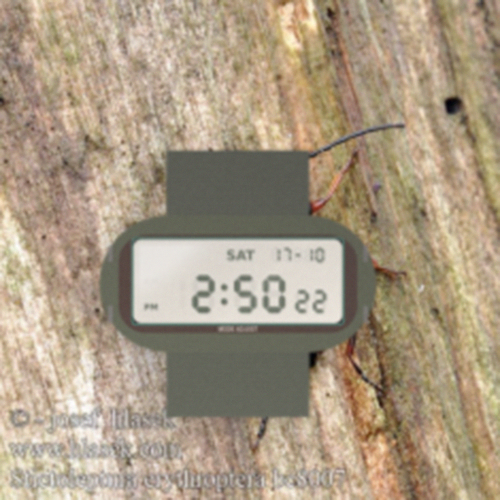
{"hour": 2, "minute": 50, "second": 22}
